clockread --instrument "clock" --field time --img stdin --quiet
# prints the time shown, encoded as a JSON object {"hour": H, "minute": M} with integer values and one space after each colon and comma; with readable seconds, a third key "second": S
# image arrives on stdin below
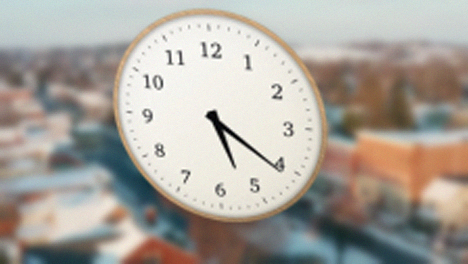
{"hour": 5, "minute": 21}
